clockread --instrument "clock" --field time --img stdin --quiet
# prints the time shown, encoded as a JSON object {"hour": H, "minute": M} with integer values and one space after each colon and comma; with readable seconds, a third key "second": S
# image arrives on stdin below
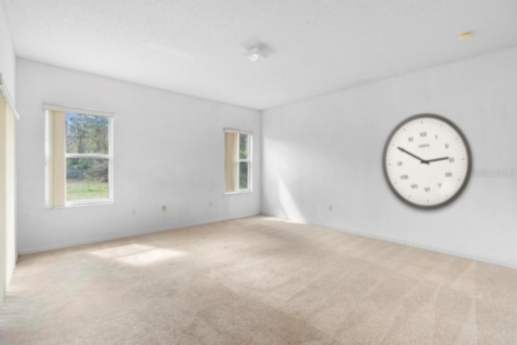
{"hour": 2, "minute": 50}
